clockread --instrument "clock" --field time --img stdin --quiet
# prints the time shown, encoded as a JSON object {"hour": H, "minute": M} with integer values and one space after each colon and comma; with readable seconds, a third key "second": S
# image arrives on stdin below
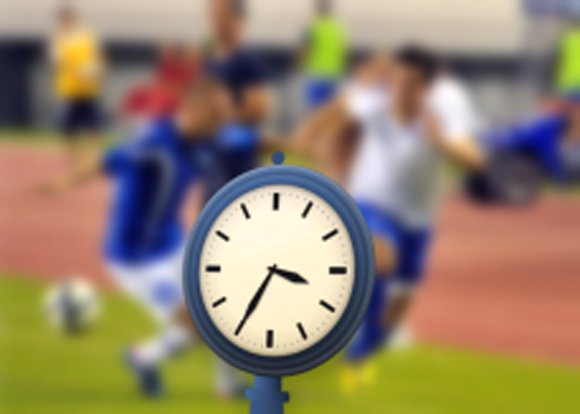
{"hour": 3, "minute": 35}
